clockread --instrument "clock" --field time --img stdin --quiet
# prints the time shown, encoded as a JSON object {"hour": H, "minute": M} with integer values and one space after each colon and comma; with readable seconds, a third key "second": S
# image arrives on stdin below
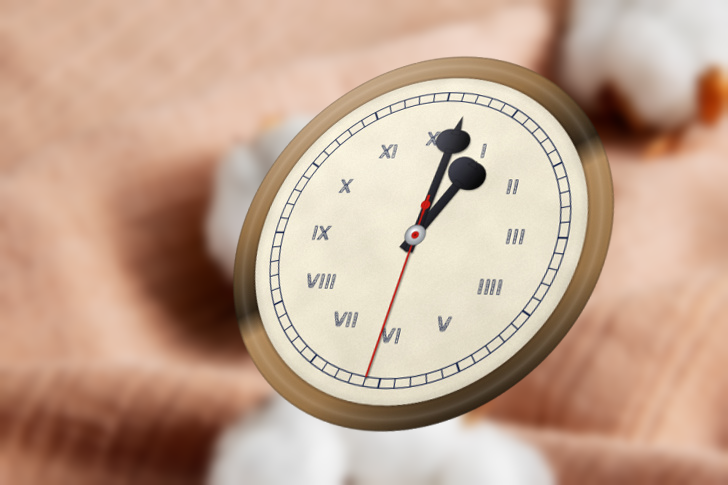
{"hour": 1, "minute": 1, "second": 31}
